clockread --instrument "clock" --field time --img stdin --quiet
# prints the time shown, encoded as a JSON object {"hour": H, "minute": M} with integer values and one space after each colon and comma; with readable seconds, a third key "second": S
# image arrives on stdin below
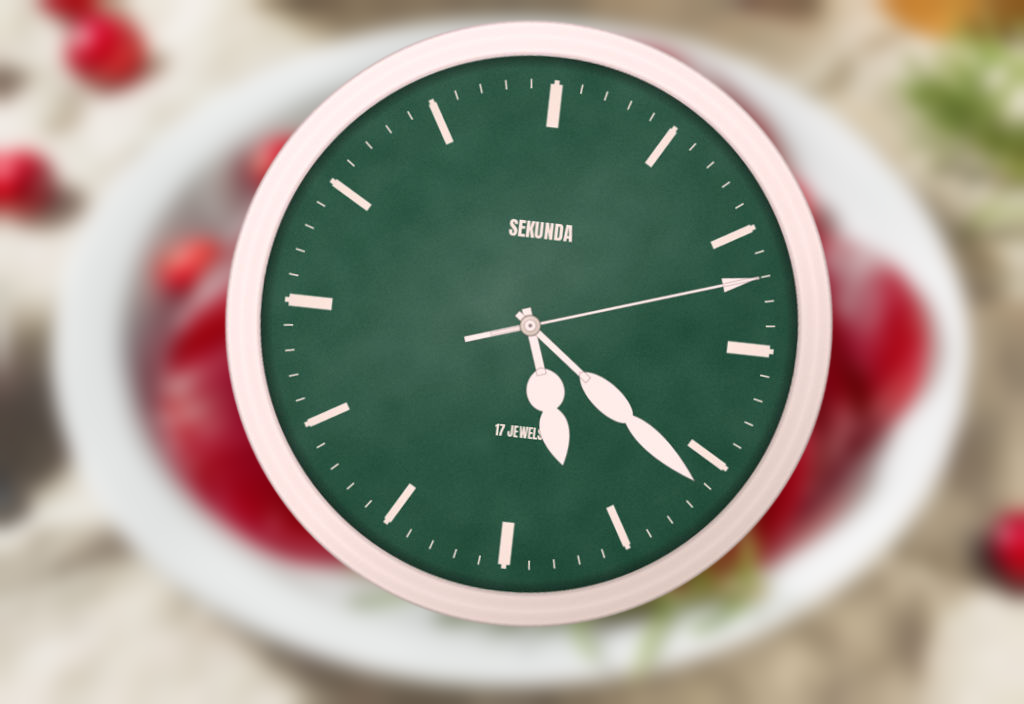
{"hour": 5, "minute": 21, "second": 12}
